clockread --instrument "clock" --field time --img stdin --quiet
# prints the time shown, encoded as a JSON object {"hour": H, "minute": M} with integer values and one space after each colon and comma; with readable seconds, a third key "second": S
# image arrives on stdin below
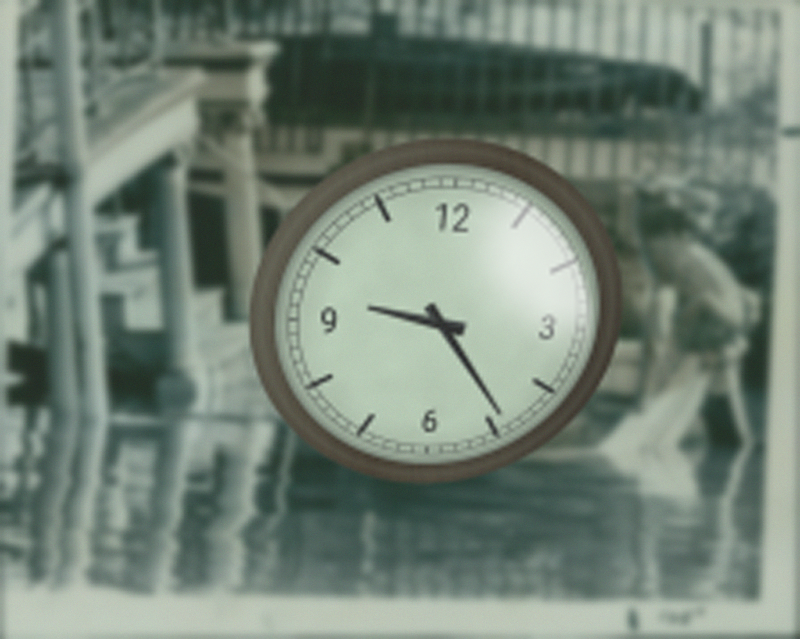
{"hour": 9, "minute": 24}
